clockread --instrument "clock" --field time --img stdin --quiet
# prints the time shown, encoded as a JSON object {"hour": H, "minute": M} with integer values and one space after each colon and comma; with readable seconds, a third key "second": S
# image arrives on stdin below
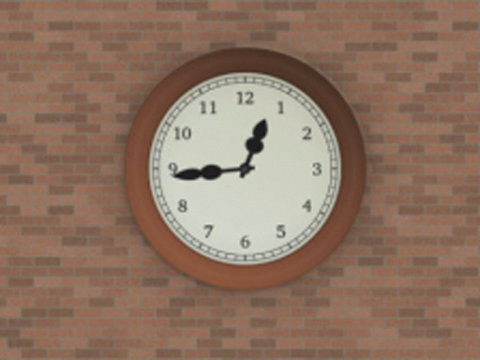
{"hour": 12, "minute": 44}
